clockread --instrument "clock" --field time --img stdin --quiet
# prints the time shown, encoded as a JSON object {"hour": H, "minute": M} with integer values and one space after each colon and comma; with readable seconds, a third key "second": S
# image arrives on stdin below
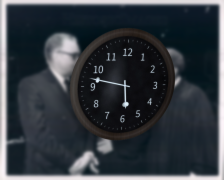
{"hour": 5, "minute": 47}
